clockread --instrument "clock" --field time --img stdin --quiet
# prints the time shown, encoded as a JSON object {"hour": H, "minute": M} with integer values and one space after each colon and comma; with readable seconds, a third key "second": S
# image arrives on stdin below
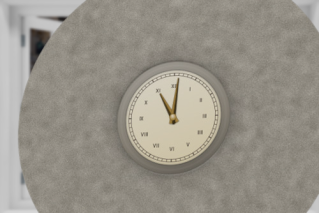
{"hour": 11, "minute": 1}
